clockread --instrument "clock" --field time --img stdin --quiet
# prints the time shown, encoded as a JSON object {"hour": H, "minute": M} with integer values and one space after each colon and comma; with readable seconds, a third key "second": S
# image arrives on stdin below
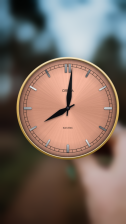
{"hour": 8, "minute": 1}
